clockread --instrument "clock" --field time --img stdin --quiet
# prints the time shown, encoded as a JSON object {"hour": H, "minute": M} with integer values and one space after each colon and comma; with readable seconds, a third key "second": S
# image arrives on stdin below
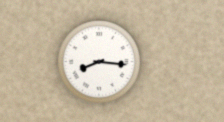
{"hour": 8, "minute": 16}
